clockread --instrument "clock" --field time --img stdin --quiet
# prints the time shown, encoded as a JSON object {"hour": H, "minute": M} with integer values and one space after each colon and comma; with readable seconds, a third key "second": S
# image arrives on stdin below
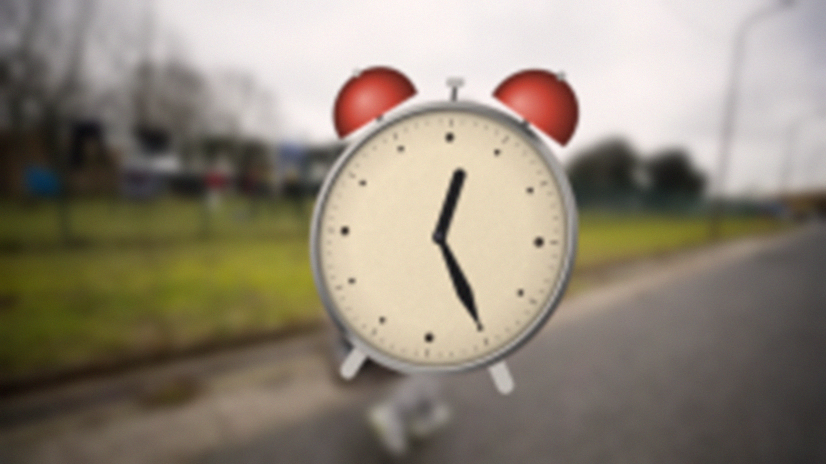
{"hour": 12, "minute": 25}
